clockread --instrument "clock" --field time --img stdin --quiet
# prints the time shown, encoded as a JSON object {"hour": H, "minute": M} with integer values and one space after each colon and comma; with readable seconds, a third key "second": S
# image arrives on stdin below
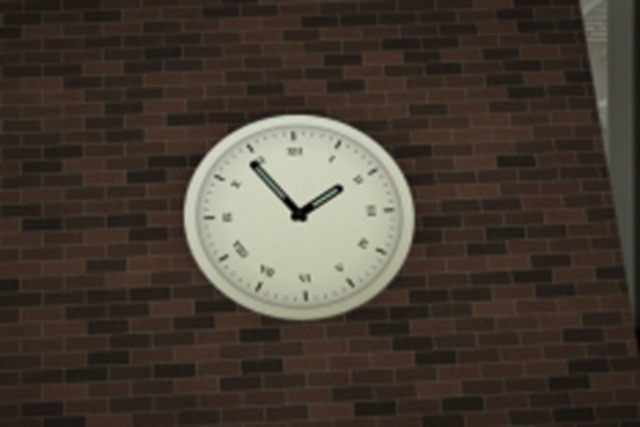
{"hour": 1, "minute": 54}
